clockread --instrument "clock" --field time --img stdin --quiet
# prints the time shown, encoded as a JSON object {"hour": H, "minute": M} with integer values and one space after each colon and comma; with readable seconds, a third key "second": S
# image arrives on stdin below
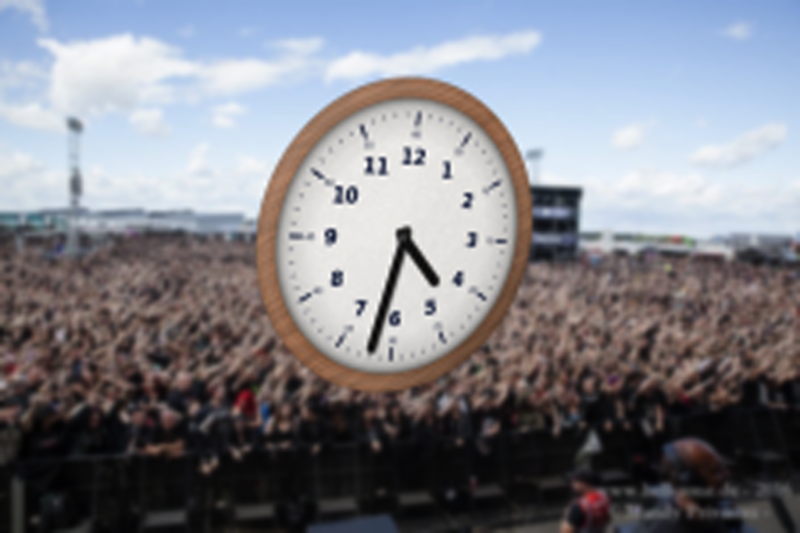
{"hour": 4, "minute": 32}
